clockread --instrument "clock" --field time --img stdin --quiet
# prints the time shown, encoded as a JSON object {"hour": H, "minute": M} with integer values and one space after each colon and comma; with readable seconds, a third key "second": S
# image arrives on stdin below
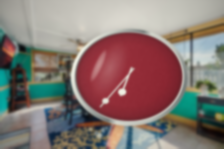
{"hour": 6, "minute": 36}
